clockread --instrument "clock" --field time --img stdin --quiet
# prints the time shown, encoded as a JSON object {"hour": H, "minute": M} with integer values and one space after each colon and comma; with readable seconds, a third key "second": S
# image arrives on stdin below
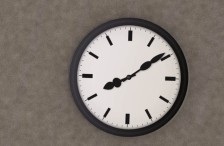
{"hour": 8, "minute": 9}
